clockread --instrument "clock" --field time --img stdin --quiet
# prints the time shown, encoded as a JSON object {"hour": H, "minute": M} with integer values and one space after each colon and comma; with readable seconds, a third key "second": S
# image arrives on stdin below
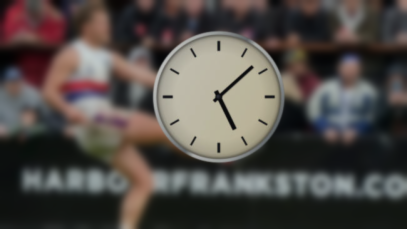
{"hour": 5, "minute": 8}
